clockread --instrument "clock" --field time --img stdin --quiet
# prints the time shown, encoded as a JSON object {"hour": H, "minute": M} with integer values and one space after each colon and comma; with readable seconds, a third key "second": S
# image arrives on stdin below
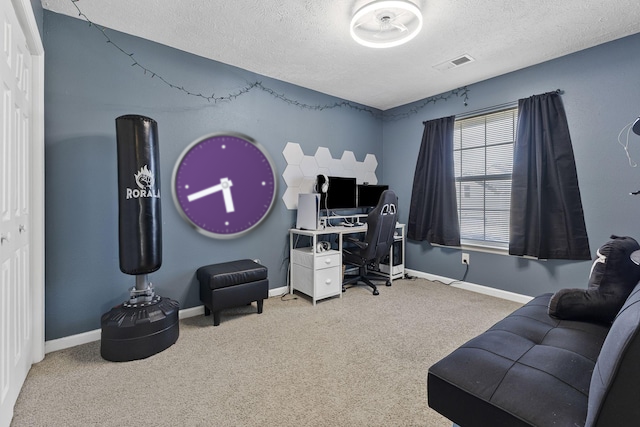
{"hour": 5, "minute": 42}
